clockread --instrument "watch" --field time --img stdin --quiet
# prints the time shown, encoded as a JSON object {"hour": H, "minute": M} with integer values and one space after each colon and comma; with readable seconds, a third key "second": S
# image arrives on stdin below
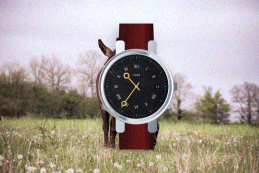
{"hour": 10, "minute": 36}
